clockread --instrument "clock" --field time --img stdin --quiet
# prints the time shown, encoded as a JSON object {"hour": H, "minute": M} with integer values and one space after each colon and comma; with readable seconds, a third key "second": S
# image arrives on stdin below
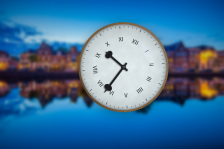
{"hour": 9, "minute": 32}
